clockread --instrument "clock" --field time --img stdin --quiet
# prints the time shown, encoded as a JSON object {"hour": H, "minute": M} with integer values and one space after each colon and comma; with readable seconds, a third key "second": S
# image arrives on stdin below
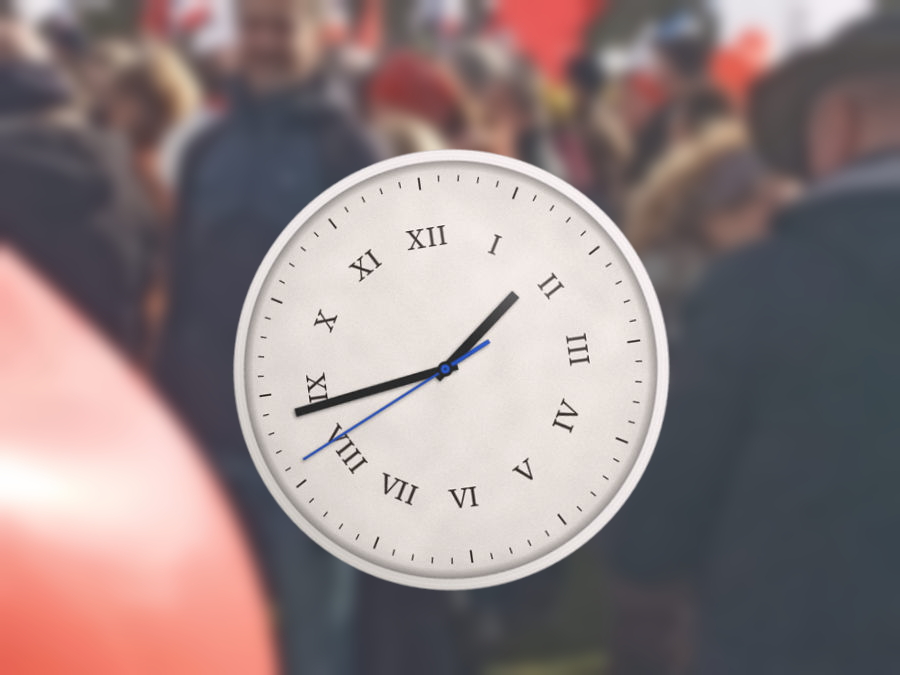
{"hour": 1, "minute": 43, "second": 41}
